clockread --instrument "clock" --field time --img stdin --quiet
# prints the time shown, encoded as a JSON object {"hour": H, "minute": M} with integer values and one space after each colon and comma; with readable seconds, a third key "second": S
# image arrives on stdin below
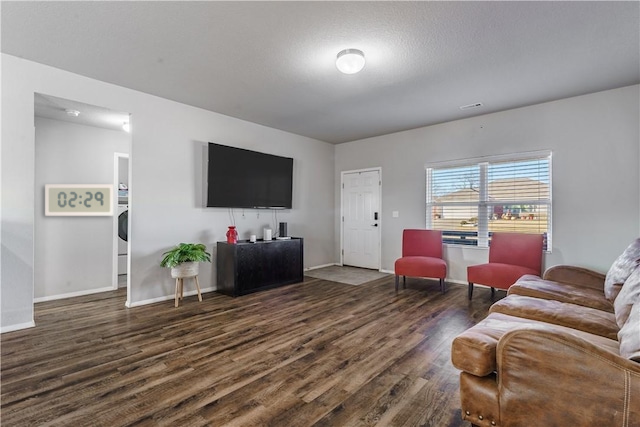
{"hour": 2, "minute": 29}
